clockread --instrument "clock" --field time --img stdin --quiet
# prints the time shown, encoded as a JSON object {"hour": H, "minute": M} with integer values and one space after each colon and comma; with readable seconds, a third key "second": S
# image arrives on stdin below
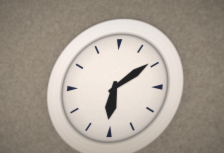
{"hour": 6, "minute": 9}
